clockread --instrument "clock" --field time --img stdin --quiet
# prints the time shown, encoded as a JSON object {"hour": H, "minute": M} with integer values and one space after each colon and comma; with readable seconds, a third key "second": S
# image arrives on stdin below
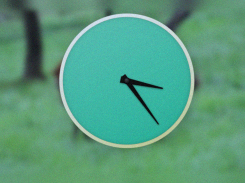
{"hour": 3, "minute": 24}
